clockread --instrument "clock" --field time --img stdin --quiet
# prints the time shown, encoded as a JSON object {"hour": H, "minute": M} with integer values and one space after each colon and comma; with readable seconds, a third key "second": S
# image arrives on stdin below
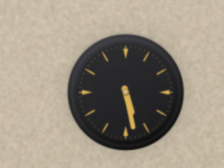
{"hour": 5, "minute": 28}
